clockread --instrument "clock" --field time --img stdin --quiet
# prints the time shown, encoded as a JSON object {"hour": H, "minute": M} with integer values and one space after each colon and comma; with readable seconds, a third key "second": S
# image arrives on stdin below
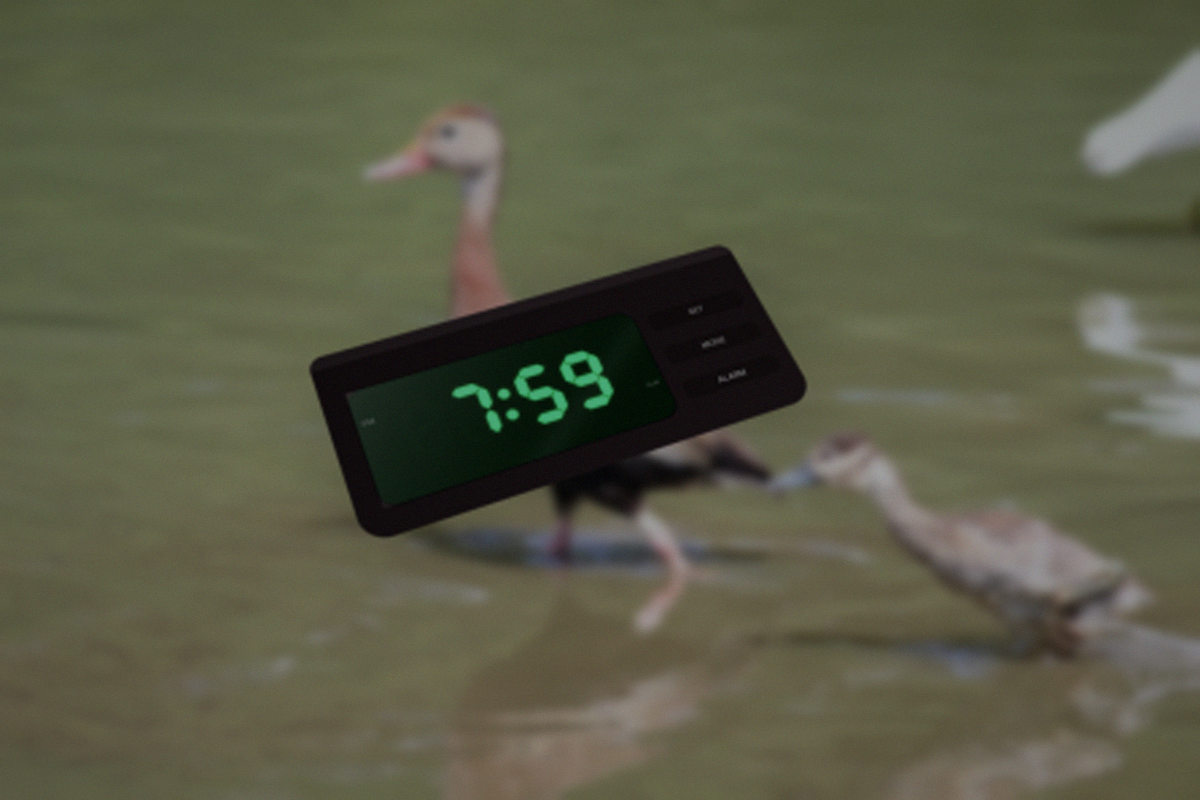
{"hour": 7, "minute": 59}
